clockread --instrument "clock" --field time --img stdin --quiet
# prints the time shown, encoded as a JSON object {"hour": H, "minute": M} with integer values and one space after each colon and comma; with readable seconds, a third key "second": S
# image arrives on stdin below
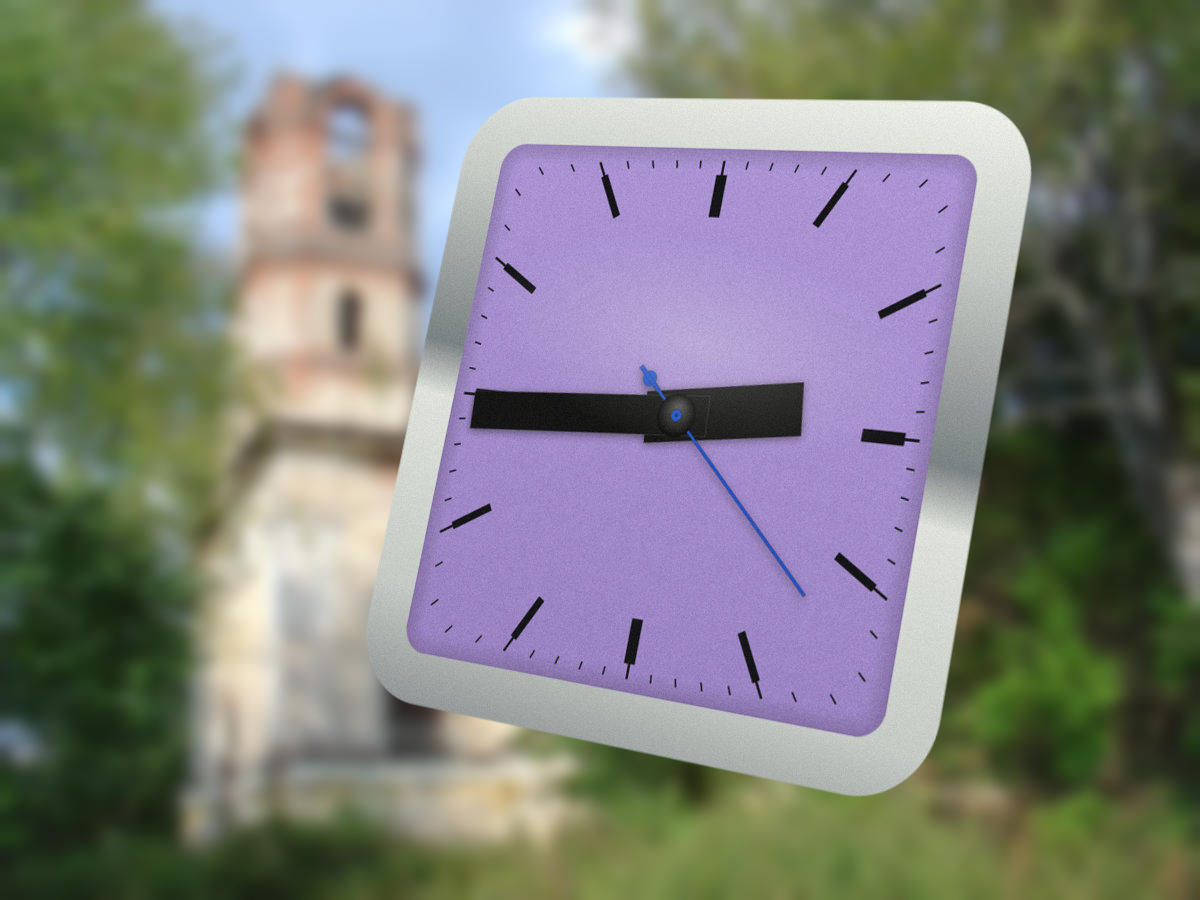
{"hour": 2, "minute": 44, "second": 22}
